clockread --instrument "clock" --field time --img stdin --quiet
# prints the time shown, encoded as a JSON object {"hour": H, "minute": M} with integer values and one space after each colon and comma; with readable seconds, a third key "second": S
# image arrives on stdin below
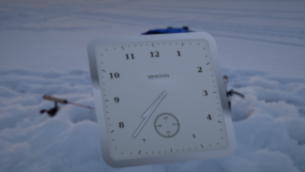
{"hour": 7, "minute": 37}
